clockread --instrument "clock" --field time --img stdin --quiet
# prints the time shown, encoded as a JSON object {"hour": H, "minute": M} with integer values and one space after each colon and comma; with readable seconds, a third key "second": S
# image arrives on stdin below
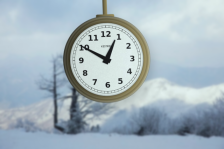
{"hour": 12, "minute": 50}
